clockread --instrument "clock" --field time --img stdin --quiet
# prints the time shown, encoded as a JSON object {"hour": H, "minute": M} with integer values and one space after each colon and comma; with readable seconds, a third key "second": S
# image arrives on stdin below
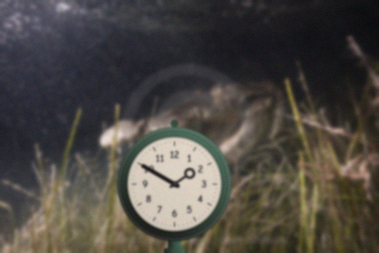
{"hour": 1, "minute": 50}
